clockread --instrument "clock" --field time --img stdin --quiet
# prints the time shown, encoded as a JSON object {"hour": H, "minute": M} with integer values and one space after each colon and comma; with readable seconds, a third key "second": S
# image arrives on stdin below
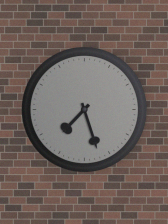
{"hour": 7, "minute": 27}
